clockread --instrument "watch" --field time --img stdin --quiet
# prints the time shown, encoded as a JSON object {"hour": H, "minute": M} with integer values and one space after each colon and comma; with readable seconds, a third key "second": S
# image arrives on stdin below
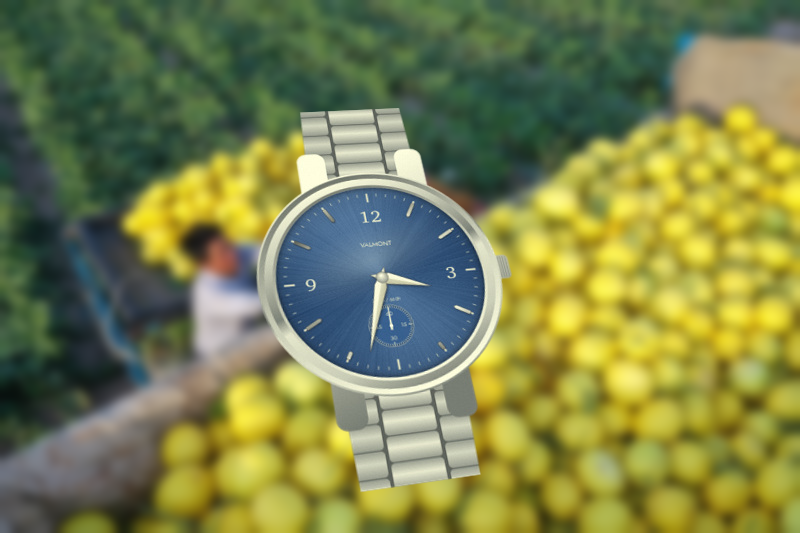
{"hour": 3, "minute": 33}
